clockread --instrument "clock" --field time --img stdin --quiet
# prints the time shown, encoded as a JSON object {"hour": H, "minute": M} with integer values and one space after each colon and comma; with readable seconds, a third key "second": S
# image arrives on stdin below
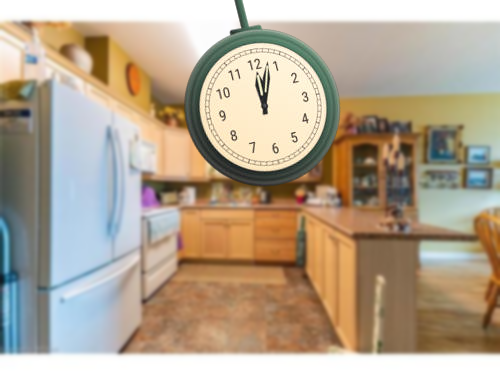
{"hour": 12, "minute": 3}
